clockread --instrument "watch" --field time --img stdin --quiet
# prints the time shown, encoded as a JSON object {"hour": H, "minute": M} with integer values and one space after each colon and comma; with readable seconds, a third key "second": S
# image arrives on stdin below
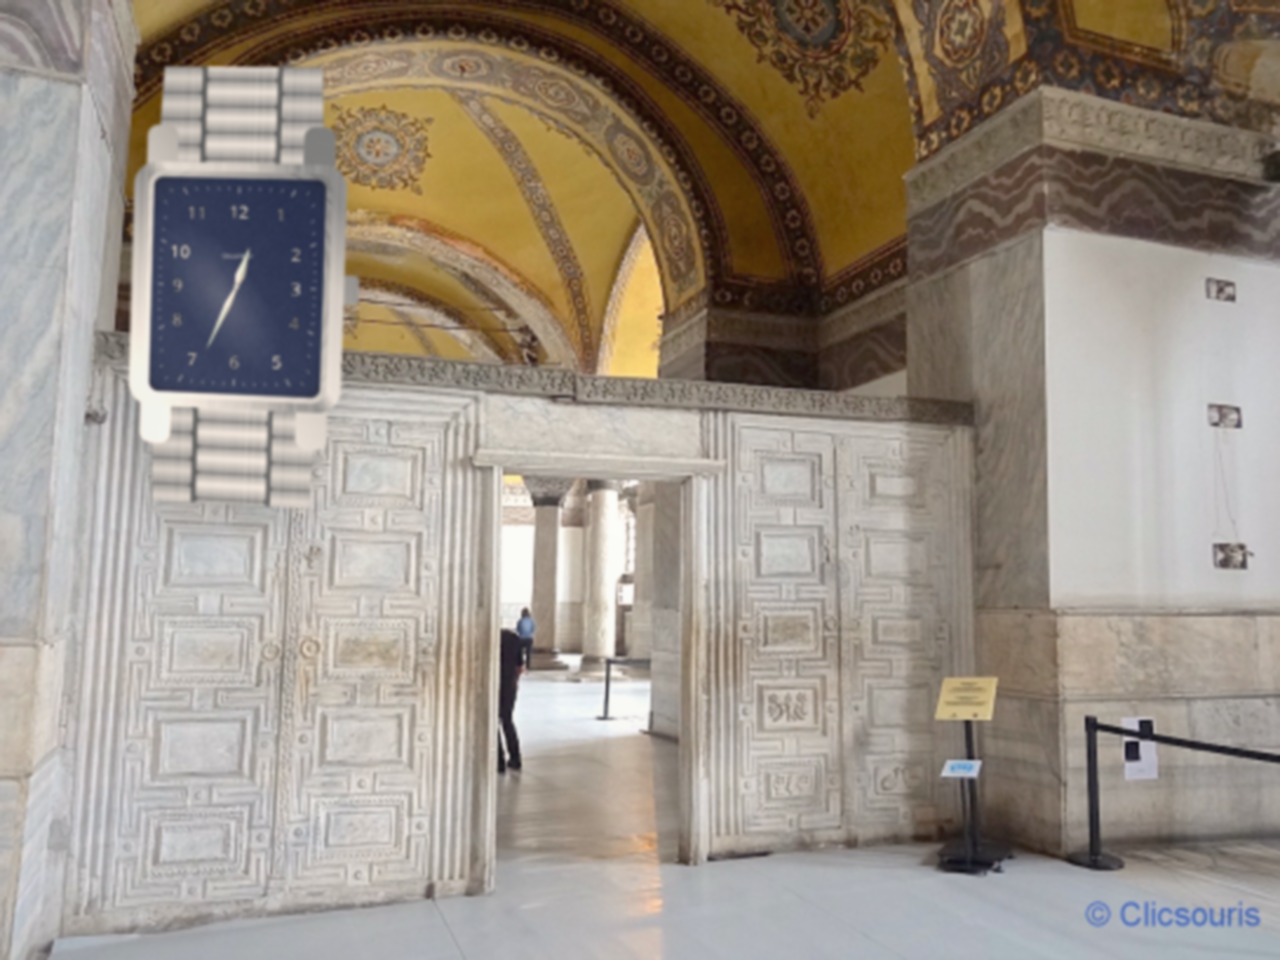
{"hour": 12, "minute": 34}
